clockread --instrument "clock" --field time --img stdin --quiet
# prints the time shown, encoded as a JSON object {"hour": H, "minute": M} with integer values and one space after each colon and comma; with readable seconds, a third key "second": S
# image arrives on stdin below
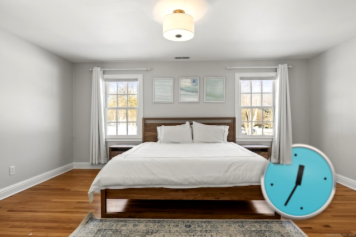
{"hour": 12, "minute": 36}
